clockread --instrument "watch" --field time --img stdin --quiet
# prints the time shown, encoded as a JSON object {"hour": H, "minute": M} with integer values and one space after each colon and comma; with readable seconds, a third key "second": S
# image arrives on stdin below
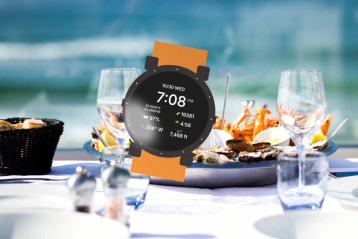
{"hour": 7, "minute": 8}
